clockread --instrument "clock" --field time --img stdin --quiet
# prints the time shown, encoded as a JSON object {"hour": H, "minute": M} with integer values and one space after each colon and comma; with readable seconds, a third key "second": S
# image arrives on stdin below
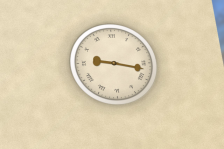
{"hour": 9, "minute": 17}
